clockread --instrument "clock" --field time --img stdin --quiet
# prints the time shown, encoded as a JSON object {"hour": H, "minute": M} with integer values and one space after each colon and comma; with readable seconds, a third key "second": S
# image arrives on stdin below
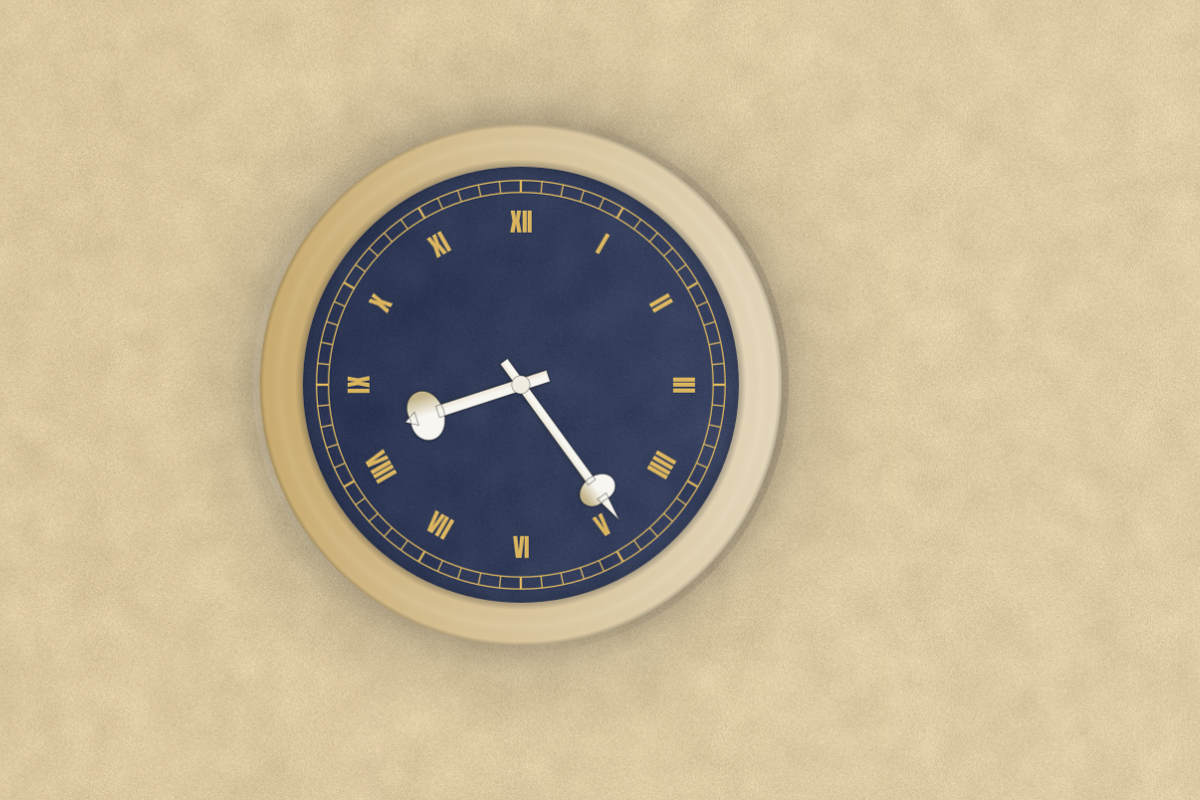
{"hour": 8, "minute": 24}
